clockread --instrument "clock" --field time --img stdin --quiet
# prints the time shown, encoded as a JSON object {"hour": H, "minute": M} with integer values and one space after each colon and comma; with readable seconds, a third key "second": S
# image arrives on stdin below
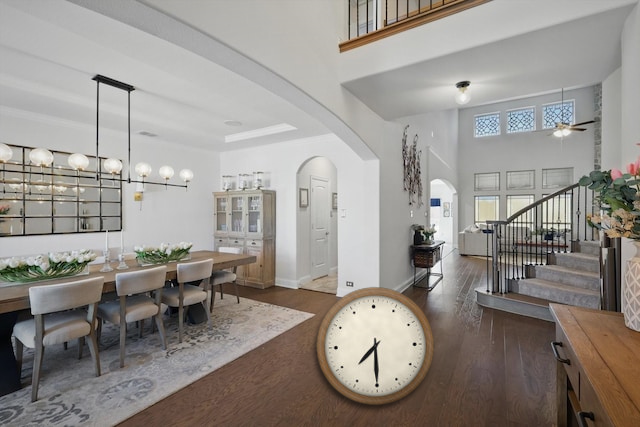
{"hour": 7, "minute": 30}
